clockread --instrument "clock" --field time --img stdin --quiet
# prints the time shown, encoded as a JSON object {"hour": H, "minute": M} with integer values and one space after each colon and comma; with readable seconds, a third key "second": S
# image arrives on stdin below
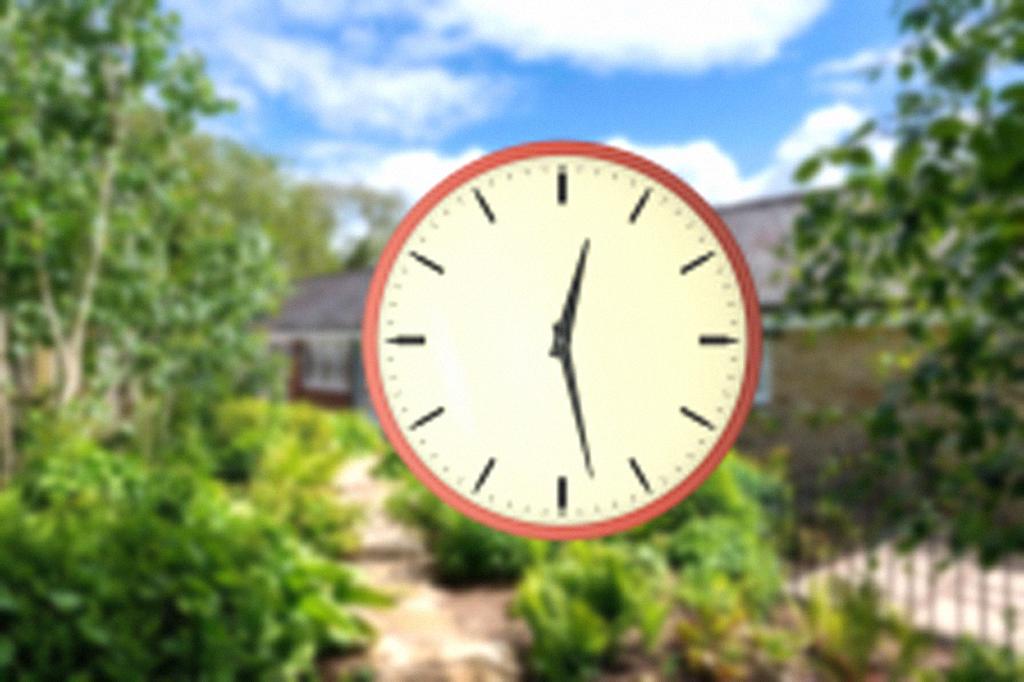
{"hour": 12, "minute": 28}
